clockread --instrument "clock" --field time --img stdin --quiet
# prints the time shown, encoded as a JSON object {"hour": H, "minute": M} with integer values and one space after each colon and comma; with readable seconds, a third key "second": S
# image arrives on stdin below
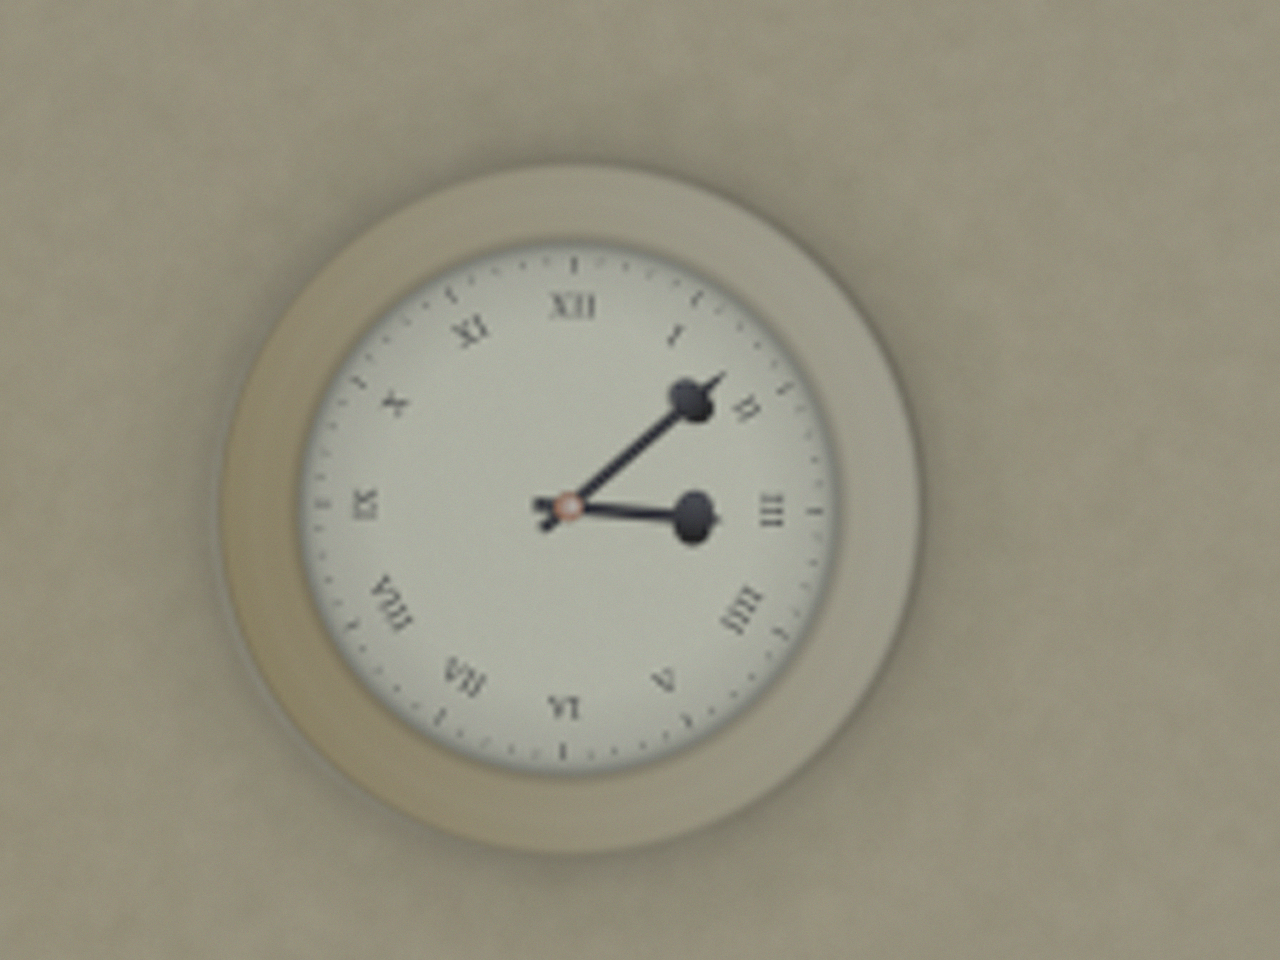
{"hour": 3, "minute": 8}
